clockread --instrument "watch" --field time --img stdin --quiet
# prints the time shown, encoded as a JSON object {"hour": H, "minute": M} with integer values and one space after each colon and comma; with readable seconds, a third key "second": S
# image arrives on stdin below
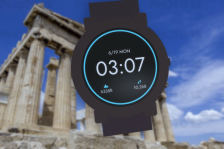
{"hour": 3, "minute": 7}
